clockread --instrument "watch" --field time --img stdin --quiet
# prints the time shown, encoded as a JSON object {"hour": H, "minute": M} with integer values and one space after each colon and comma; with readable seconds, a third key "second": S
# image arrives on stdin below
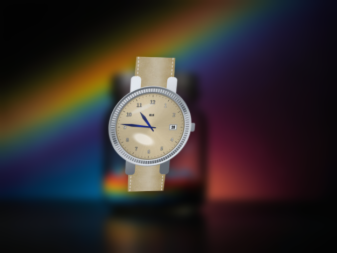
{"hour": 10, "minute": 46}
